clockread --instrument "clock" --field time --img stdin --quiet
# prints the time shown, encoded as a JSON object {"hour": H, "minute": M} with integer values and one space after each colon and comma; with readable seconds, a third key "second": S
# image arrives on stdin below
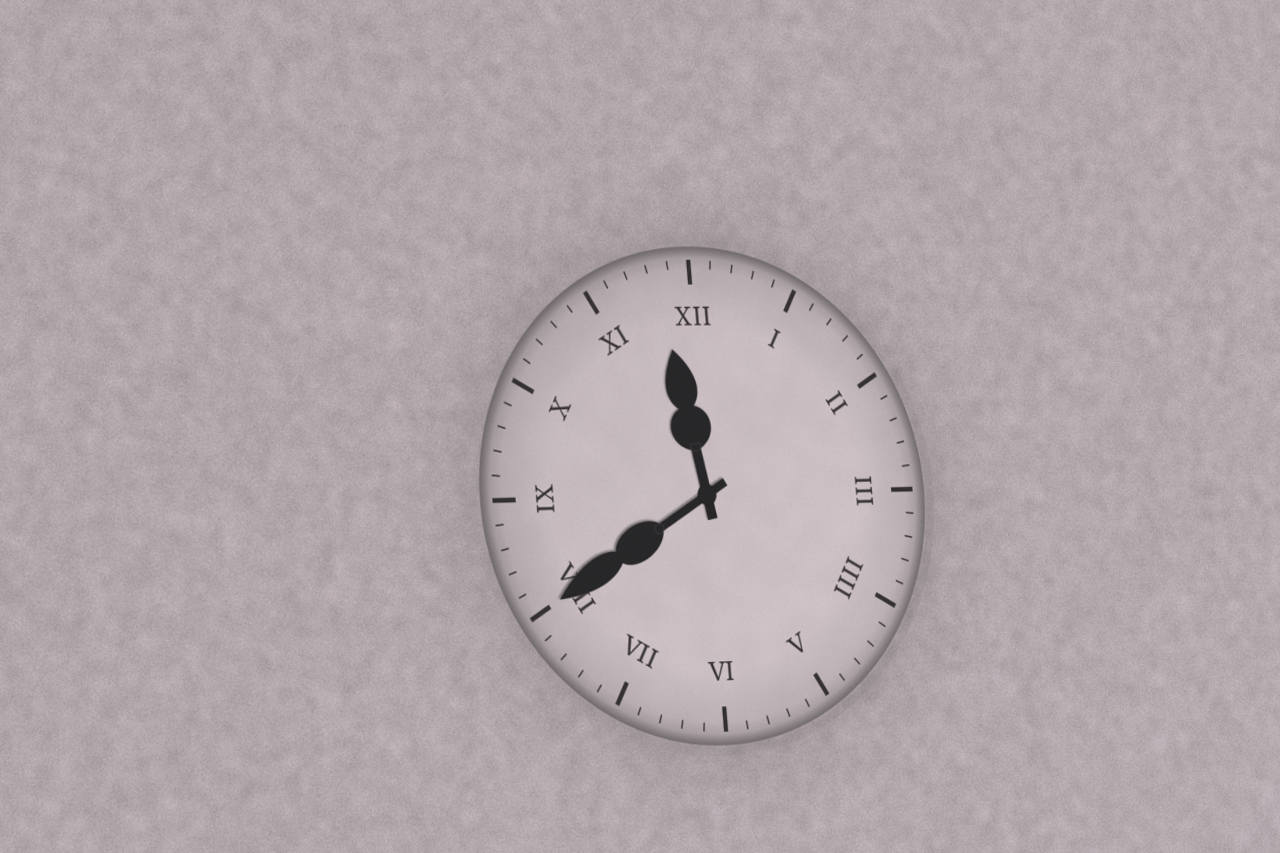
{"hour": 11, "minute": 40}
